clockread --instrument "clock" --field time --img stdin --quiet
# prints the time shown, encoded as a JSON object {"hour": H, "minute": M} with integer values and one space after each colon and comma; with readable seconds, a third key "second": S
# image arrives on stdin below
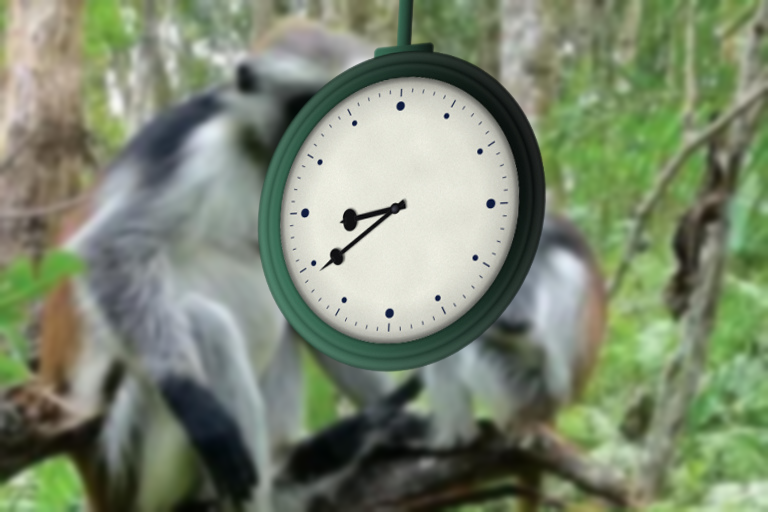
{"hour": 8, "minute": 39}
